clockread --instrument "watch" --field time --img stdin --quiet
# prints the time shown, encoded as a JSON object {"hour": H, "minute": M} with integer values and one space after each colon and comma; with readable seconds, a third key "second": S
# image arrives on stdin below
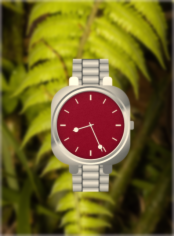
{"hour": 8, "minute": 26}
